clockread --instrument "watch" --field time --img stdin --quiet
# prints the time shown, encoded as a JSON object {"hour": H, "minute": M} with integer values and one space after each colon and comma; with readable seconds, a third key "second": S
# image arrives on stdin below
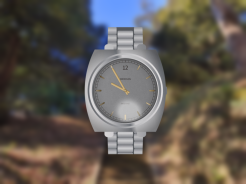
{"hour": 9, "minute": 55}
